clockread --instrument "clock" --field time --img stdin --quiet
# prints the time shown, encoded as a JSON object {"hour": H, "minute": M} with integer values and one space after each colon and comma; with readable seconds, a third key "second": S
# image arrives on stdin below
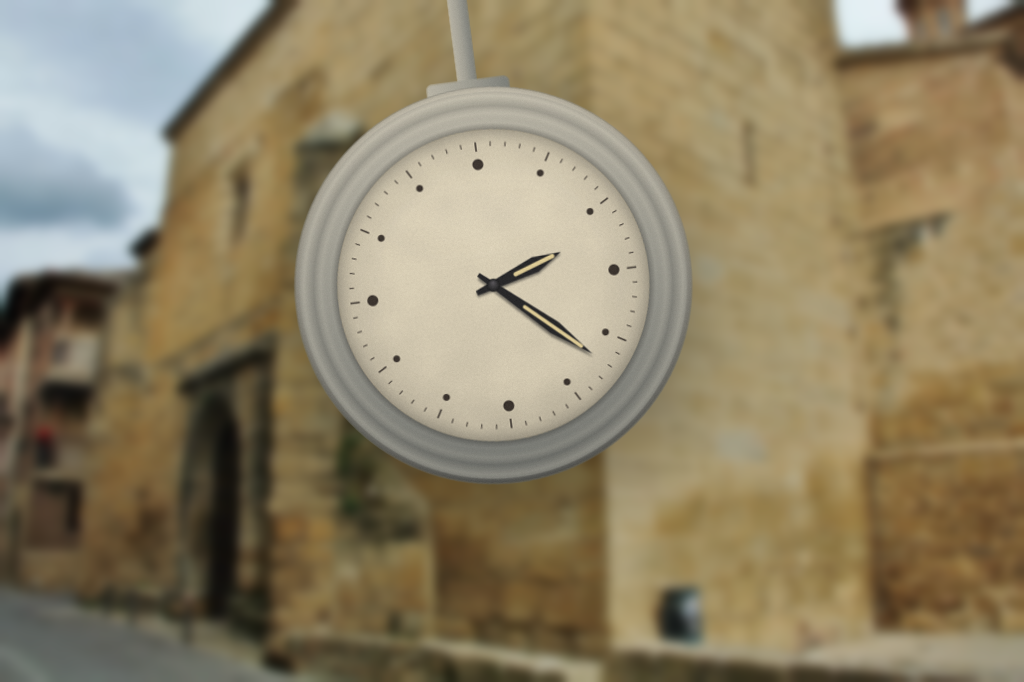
{"hour": 2, "minute": 22}
